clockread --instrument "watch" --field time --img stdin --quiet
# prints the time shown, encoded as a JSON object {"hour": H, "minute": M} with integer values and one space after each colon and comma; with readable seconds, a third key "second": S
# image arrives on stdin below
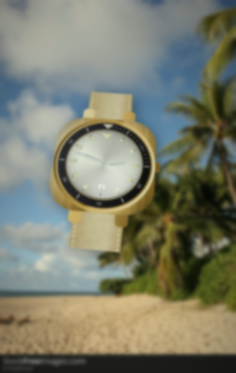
{"hour": 2, "minute": 48}
